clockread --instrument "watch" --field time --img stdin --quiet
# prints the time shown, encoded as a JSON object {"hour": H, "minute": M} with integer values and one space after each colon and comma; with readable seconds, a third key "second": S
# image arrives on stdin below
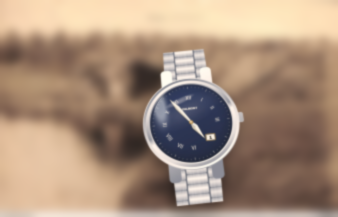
{"hour": 4, "minute": 54}
